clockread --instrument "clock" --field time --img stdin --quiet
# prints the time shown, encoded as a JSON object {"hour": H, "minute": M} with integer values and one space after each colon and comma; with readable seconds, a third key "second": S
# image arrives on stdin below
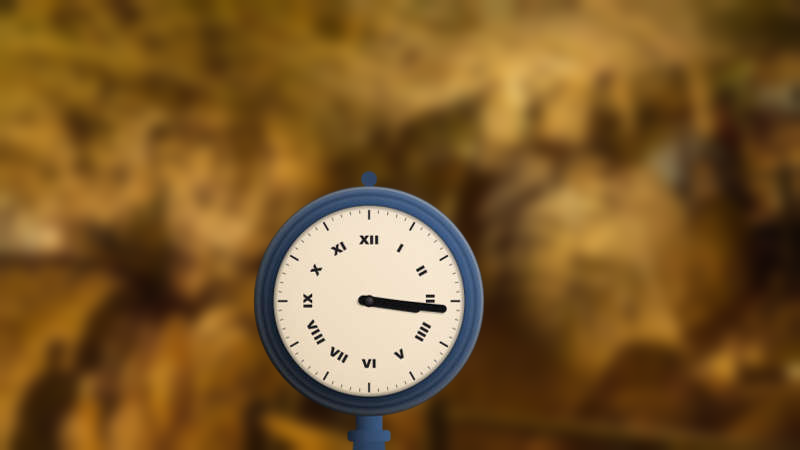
{"hour": 3, "minute": 16}
